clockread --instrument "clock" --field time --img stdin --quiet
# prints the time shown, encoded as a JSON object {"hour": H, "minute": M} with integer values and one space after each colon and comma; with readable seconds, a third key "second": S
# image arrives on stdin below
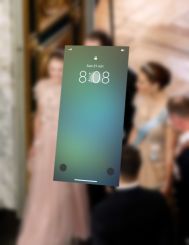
{"hour": 8, "minute": 8}
